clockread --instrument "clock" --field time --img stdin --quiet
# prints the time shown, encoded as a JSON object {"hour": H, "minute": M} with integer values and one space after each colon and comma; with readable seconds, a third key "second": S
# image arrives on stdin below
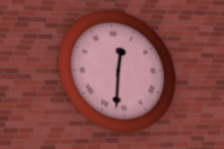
{"hour": 12, "minute": 32}
